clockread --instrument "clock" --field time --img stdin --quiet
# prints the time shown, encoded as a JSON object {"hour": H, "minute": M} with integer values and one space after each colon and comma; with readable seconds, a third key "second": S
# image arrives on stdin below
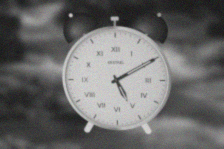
{"hour": 5, "minute": 10}
